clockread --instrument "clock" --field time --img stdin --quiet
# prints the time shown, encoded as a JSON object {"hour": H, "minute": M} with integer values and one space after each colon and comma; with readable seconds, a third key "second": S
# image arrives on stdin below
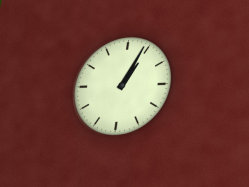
{"hour": 1, "minute": 4}
